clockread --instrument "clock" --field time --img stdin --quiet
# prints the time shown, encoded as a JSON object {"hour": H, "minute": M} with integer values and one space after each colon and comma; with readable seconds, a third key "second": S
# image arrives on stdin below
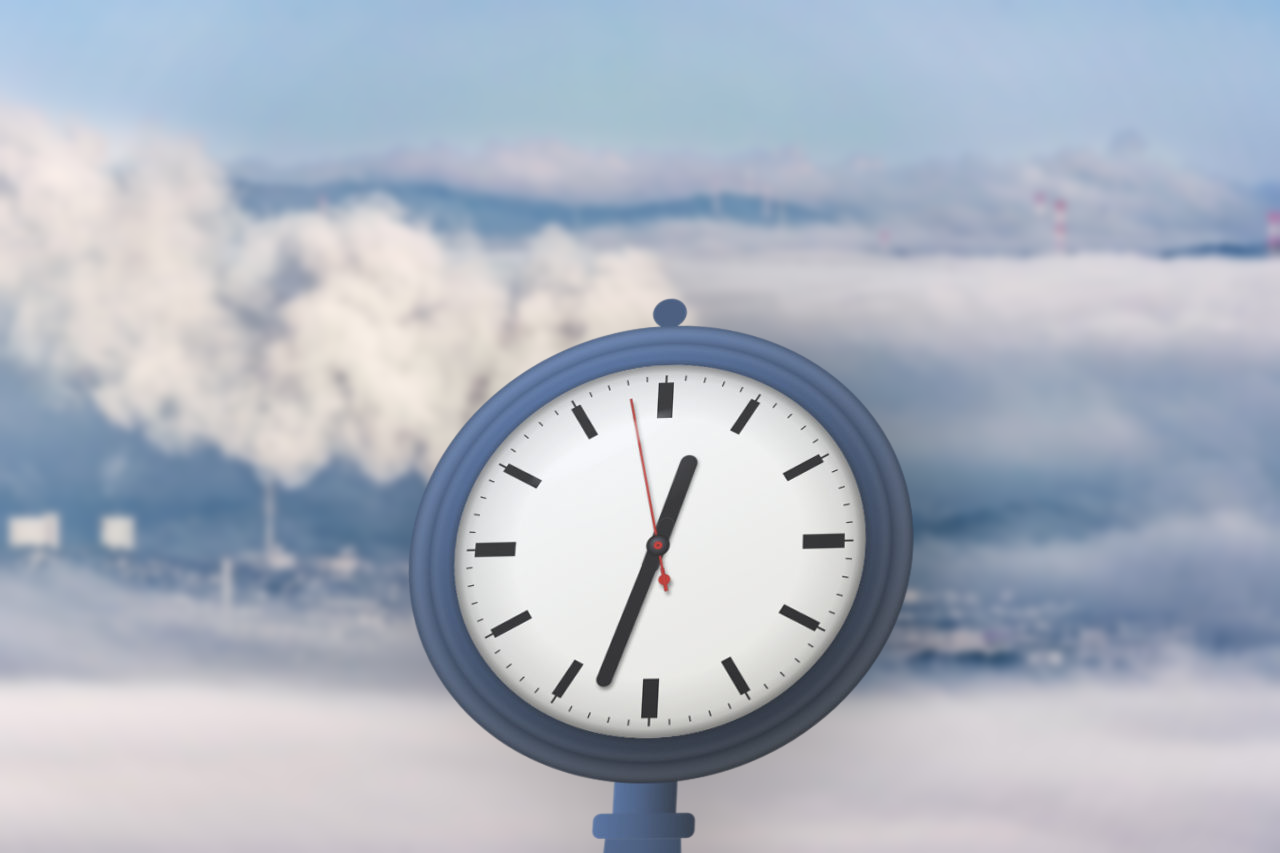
{"hour": 12, "minute": 32, "second": 58}
